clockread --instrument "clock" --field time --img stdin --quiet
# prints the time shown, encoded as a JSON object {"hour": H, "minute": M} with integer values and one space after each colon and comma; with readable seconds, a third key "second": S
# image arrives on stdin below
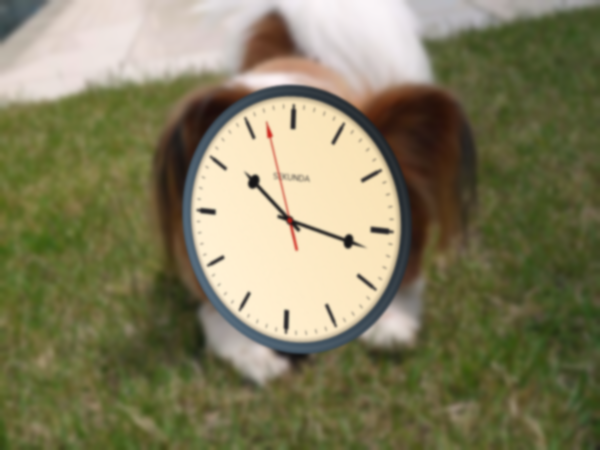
{"hour": 10, "minute": 16, "second": 57}
